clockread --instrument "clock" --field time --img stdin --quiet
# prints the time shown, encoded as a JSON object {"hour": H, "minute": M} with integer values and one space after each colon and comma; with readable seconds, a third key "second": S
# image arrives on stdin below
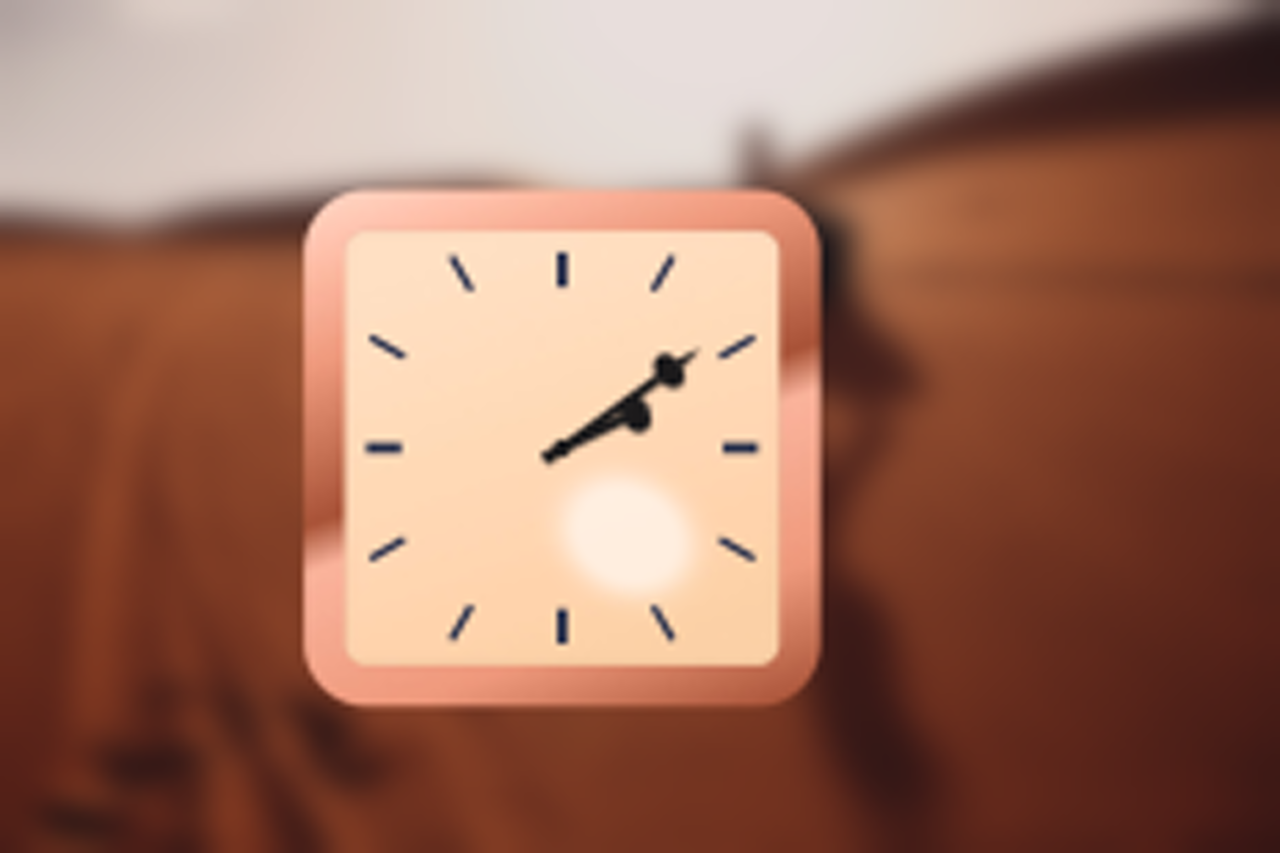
{"hour": 2, "minute": 9}
